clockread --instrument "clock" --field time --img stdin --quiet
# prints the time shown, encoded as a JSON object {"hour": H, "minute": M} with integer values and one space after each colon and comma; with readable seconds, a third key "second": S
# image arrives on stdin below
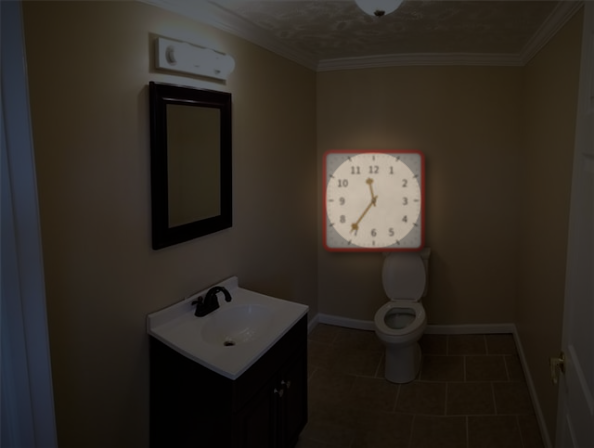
{"hour": 11, "minute": 36}
